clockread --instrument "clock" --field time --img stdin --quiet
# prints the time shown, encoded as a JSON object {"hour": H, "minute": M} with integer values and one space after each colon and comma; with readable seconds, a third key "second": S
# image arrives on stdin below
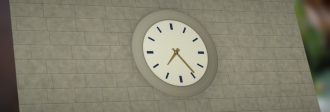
{"hour": 7, "minute": 24}
